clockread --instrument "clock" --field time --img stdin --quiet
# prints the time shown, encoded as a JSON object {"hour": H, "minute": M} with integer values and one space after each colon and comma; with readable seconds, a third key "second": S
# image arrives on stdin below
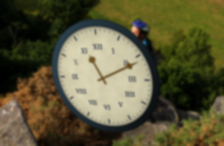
{"hour": 11, "minute": 11}
